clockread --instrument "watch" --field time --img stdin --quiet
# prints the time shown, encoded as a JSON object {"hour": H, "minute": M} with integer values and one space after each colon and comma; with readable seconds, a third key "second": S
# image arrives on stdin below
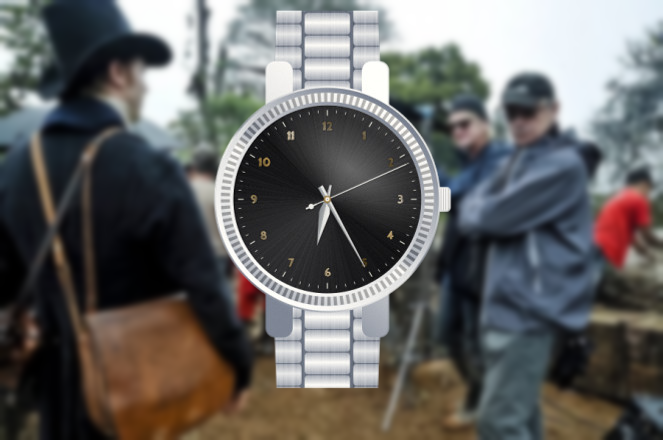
{"hour": 6, "minute": 25, "second": 11}
